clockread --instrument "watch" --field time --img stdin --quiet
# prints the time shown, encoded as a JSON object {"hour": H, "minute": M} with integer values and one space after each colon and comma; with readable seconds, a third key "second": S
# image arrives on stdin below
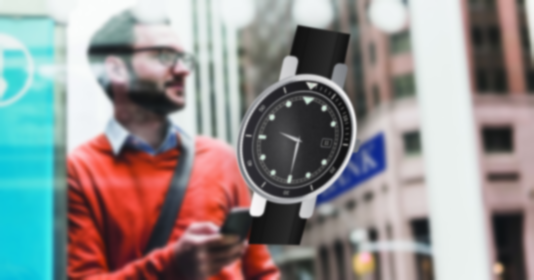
{"hour": 9, "minute": 30}
